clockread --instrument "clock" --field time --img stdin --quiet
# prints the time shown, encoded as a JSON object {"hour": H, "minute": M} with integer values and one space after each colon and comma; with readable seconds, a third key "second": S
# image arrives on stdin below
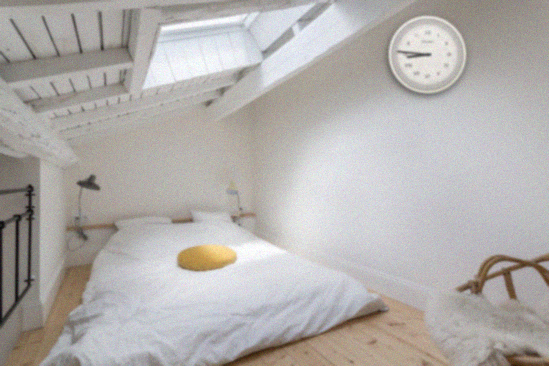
{"hour": 8, "minute": 46}
